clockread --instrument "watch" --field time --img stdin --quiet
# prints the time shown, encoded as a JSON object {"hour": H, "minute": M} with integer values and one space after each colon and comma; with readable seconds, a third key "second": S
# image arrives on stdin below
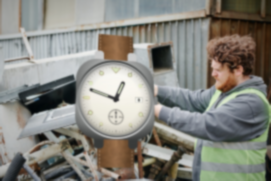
{"hour": 12, "minute": 48}
